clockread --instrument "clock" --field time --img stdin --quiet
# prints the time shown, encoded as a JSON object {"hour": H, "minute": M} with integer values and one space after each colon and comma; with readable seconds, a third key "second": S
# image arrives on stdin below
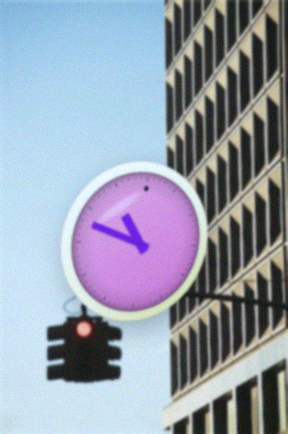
{"hour": 10, "minute": 48}
